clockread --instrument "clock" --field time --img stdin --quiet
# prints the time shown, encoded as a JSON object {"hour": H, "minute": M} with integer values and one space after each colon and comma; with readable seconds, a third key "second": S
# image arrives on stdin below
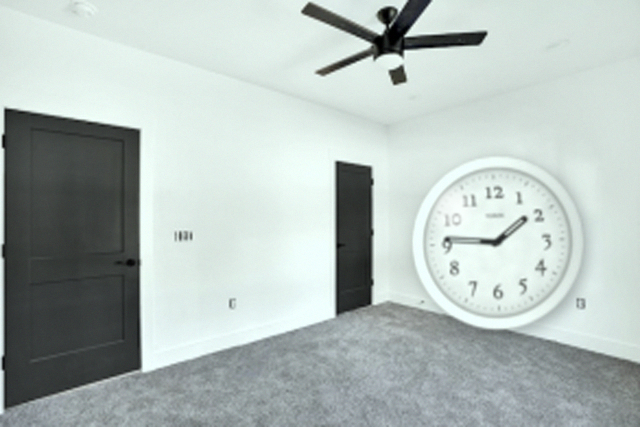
{"hour": 1, "minute": 46}
